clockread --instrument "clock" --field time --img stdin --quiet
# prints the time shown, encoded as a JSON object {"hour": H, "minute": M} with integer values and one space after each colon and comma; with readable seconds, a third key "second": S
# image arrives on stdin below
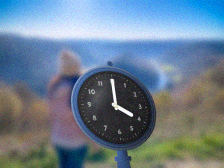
{"hour": 4, "minute": 0}
